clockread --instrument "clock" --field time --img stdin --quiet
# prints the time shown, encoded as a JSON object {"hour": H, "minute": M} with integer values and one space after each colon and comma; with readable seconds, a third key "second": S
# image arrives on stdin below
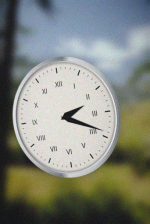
{"hour": 2, "minute": 19}
